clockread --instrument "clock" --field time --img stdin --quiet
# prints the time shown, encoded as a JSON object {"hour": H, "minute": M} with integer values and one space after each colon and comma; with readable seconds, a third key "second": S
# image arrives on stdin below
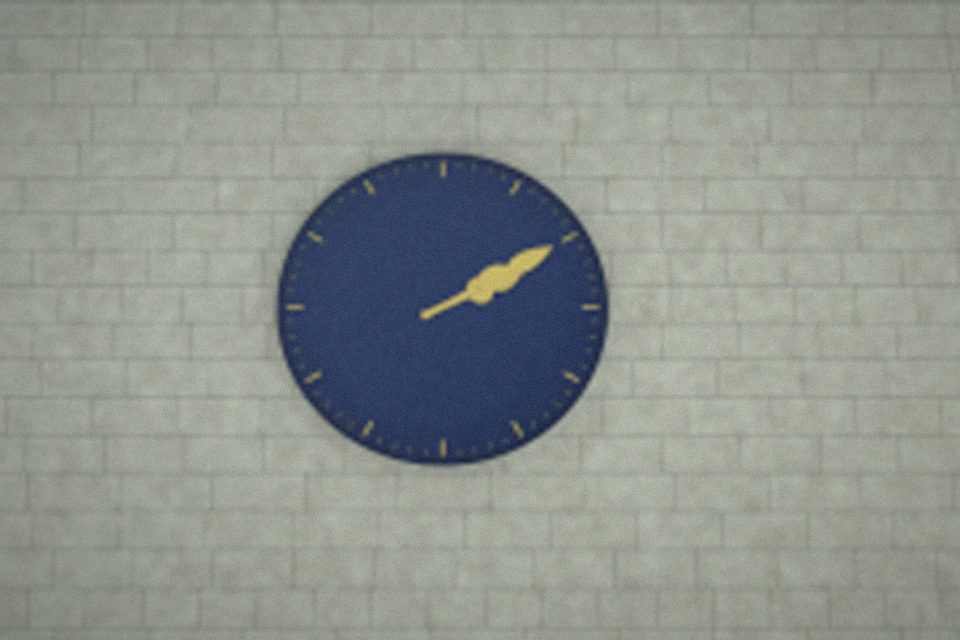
{"hour": 2, "minute": 10}
